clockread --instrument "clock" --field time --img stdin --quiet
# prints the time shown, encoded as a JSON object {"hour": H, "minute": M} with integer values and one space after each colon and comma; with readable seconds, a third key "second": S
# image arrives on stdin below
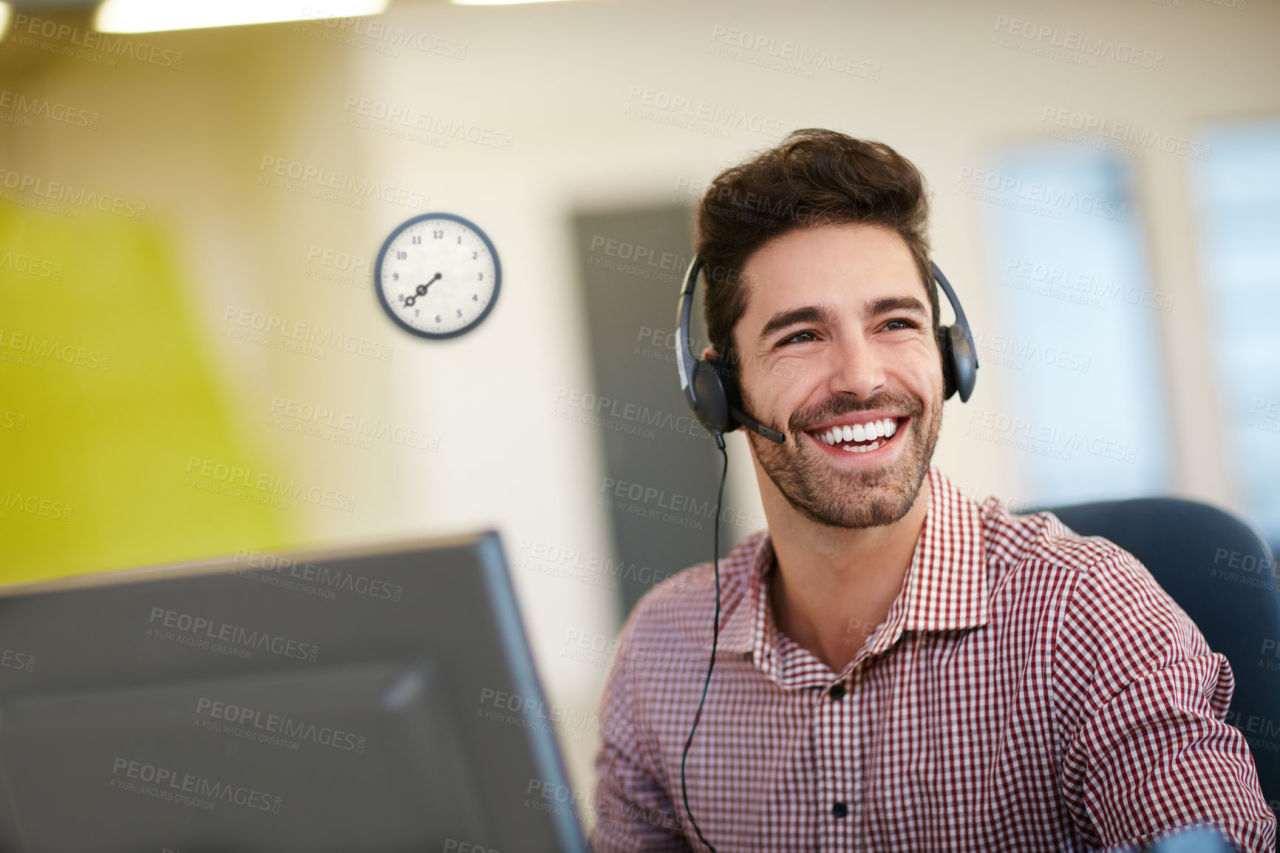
{"hour": 7, "minute": 38}
